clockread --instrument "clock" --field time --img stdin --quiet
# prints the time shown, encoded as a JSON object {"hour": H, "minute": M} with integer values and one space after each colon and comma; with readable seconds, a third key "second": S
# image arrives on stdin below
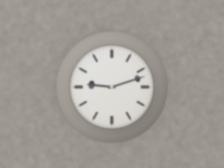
{"hour": 9, "minute": 12}
